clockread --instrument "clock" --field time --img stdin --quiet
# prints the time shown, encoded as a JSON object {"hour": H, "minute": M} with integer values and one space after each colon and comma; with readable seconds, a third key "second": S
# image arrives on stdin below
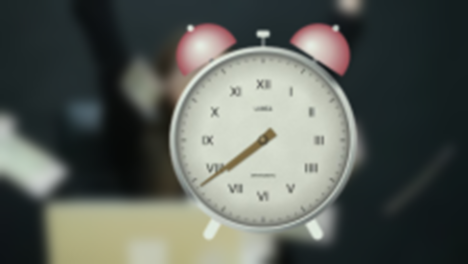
{"hour": 7, "minute": 39}
